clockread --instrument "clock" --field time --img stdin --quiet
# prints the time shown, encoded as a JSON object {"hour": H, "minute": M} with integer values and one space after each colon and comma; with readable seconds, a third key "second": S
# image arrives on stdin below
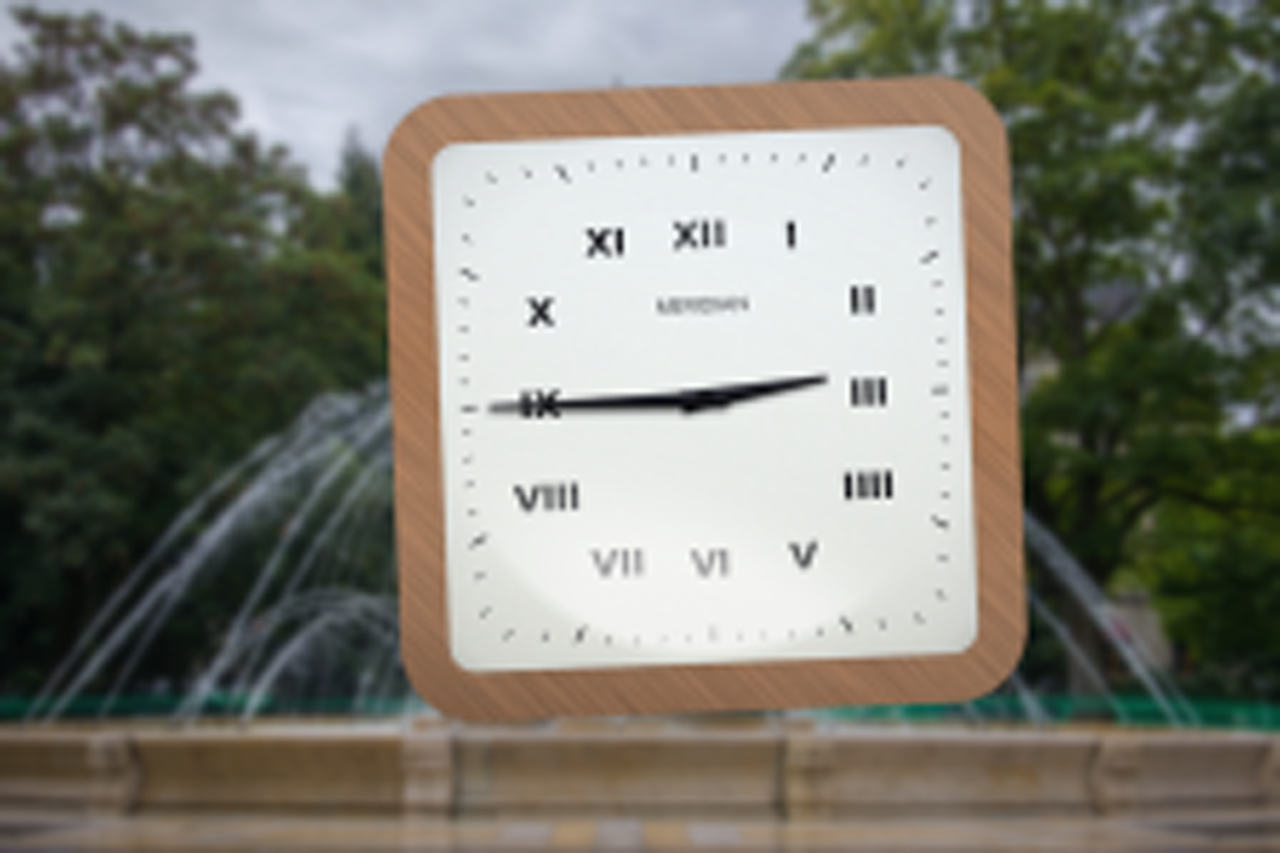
{"hour": 2, "minute": 45}
